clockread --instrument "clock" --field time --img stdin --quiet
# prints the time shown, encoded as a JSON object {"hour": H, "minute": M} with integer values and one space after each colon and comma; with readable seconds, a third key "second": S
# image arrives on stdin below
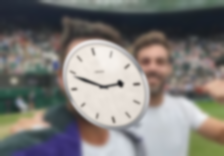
{"hour": 2, "minute": 49}
